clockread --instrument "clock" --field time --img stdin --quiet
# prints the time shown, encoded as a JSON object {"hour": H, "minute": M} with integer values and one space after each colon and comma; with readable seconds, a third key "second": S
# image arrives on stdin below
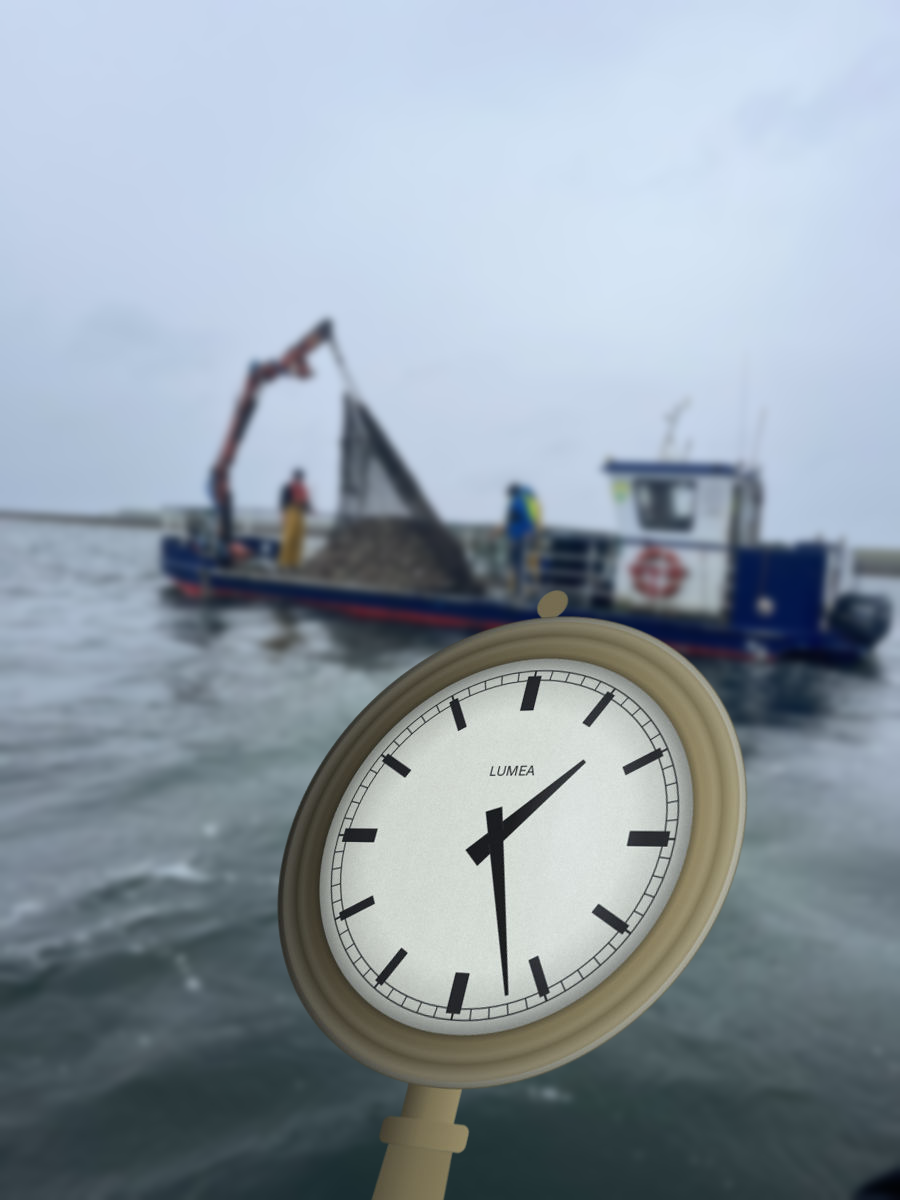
{"hour": 1, "minute": 27}
